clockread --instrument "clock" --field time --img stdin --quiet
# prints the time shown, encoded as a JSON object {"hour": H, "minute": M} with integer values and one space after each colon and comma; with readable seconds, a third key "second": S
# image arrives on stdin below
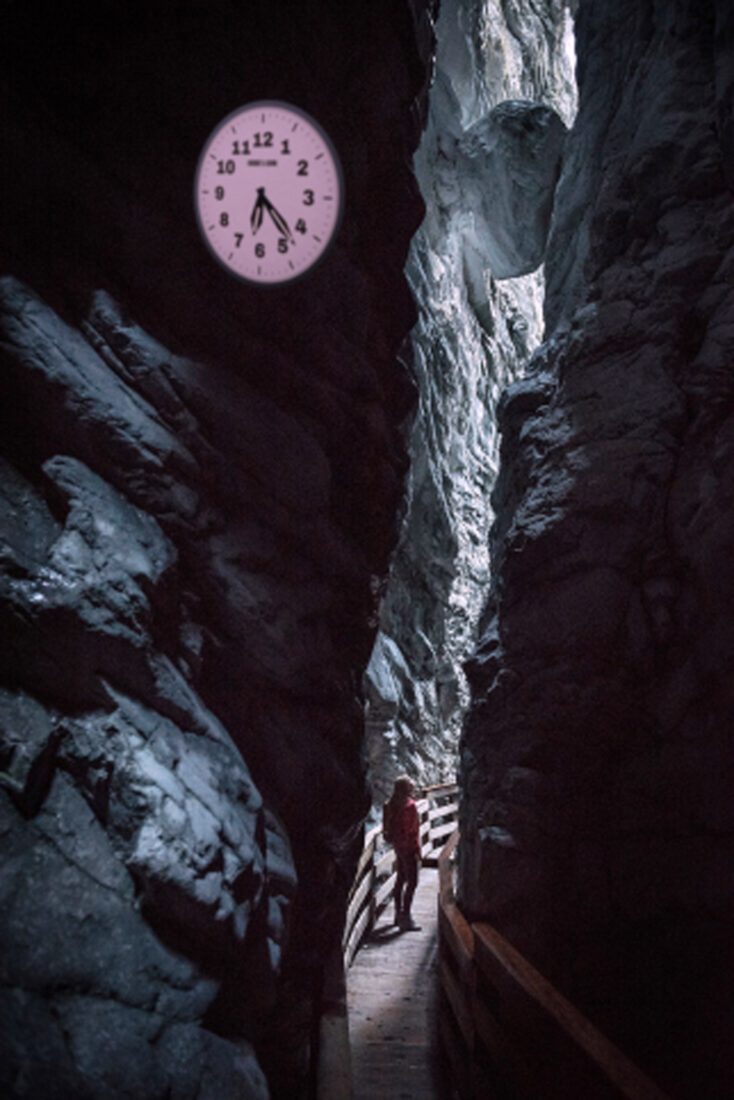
{"hour": 6, "minute": 23}
